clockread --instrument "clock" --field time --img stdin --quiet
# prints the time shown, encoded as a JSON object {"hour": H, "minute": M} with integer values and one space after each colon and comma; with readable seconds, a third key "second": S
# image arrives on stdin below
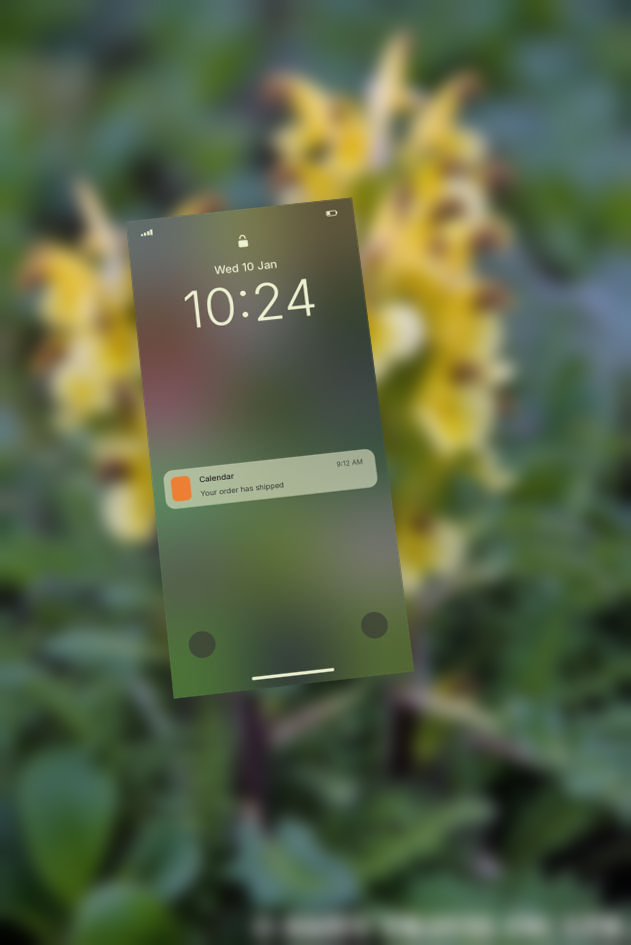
{"hour": 10, "minute": 24}
